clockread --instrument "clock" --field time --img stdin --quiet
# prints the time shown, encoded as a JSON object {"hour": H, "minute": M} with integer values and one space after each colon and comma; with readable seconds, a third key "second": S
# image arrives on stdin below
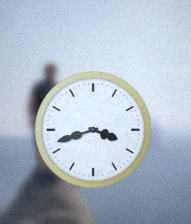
{"hour": 3, "minute": 42}
